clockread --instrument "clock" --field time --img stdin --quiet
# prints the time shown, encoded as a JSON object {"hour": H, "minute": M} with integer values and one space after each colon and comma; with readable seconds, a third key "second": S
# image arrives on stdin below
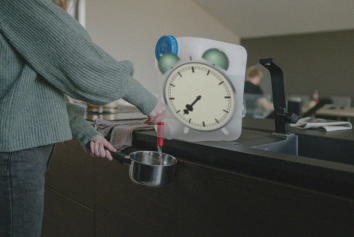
{"hour": 7, "minute": 38}
